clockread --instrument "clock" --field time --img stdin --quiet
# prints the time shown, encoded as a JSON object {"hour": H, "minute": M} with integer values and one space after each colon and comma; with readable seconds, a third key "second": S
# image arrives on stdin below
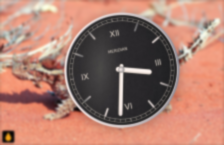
{"hour": 3, "minute": 32}
